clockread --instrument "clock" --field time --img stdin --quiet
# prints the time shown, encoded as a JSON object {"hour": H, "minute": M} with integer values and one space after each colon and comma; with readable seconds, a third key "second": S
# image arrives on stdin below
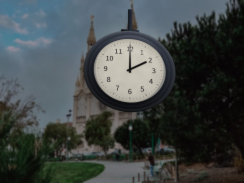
{"hour": 2, "minute": 0}
